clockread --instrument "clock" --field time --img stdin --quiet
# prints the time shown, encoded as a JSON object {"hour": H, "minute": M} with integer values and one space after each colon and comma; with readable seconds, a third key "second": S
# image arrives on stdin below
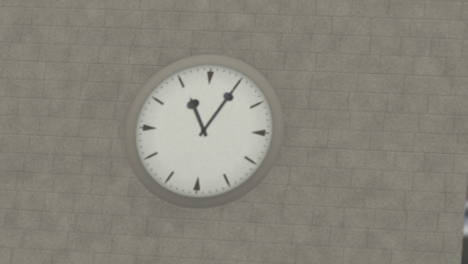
{"hour": 11, "minute": 5}
